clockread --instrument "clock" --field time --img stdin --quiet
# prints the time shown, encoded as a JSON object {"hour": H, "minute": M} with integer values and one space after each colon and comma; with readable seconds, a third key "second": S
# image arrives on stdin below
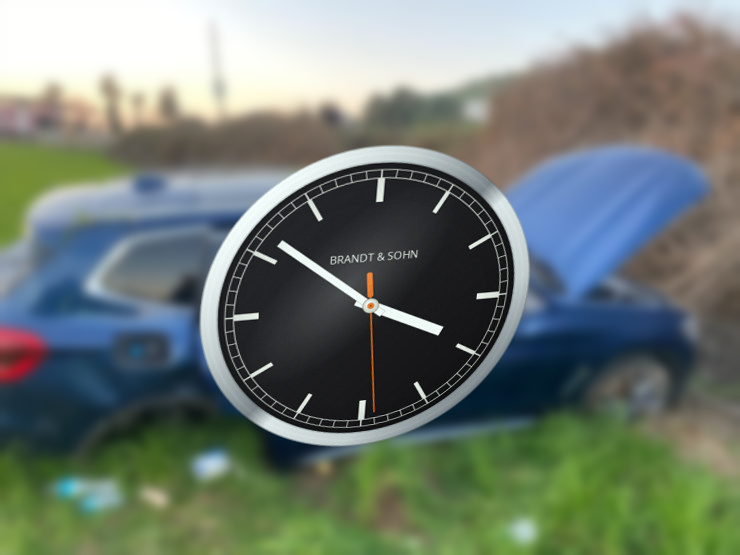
{"hour": 3, "minute": 51, "second": 29}
